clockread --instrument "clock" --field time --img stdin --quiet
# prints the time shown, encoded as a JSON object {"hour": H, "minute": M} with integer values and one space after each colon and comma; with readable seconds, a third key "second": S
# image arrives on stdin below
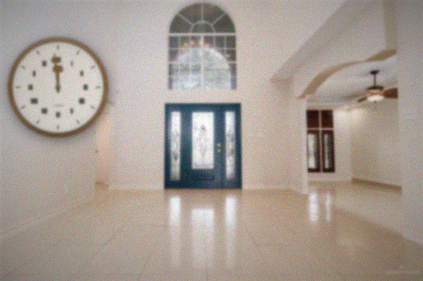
{"hour": 11, "minute": 59}
